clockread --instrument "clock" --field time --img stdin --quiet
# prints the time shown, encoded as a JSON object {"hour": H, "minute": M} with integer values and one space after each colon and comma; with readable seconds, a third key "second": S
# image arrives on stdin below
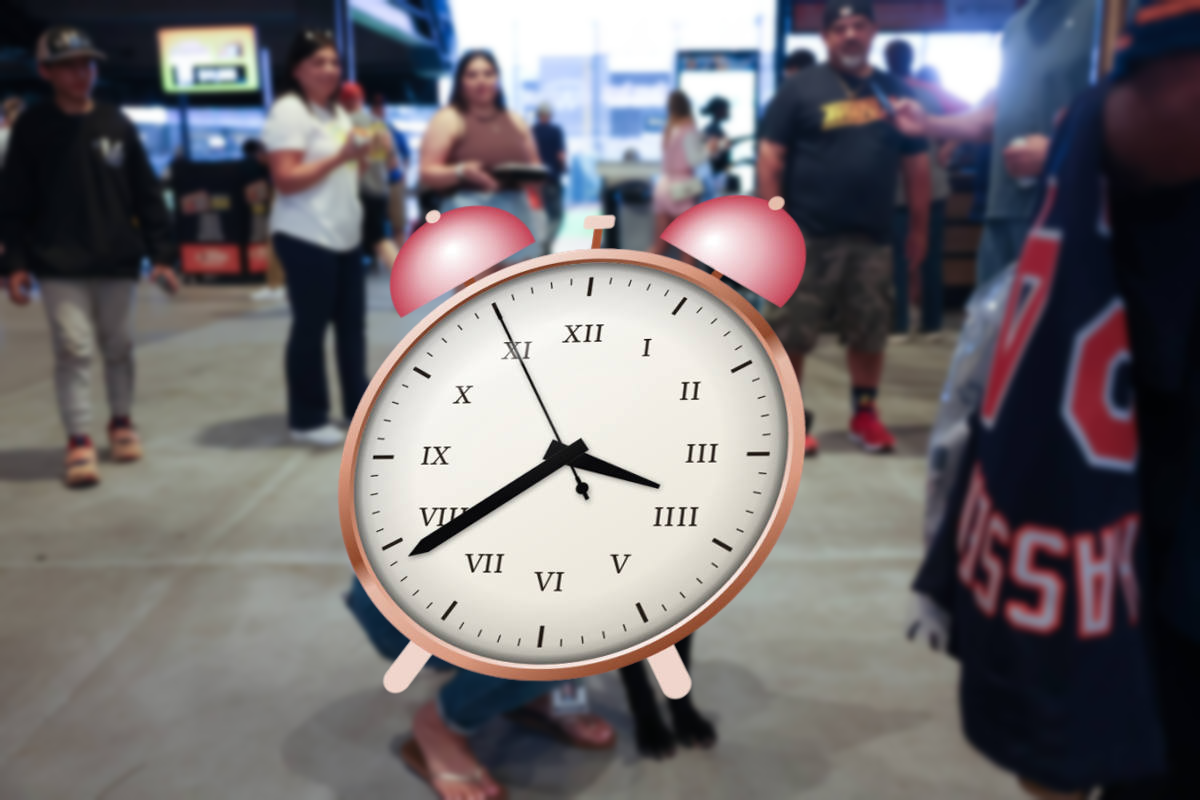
{"hour": 3, "minute": 38, "second": 55}
